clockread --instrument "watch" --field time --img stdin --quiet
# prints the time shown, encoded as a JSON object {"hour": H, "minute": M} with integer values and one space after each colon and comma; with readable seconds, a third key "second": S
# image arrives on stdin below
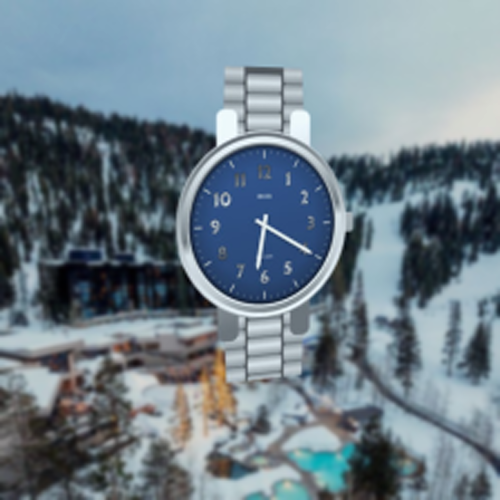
{"hour": 6, "minute": 20}
